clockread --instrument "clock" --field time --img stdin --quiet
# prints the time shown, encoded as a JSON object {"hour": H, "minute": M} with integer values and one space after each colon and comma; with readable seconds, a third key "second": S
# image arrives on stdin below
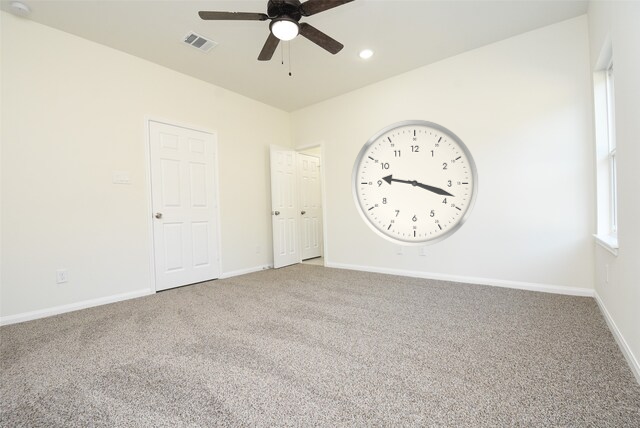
{"hour": 9, "minute": 18}
